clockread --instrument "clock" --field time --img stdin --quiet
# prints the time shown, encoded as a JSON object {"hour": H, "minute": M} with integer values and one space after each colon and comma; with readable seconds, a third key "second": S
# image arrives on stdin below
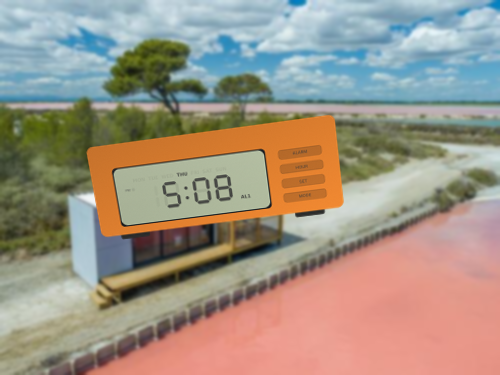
{"hour": 5, "minute": 8}
